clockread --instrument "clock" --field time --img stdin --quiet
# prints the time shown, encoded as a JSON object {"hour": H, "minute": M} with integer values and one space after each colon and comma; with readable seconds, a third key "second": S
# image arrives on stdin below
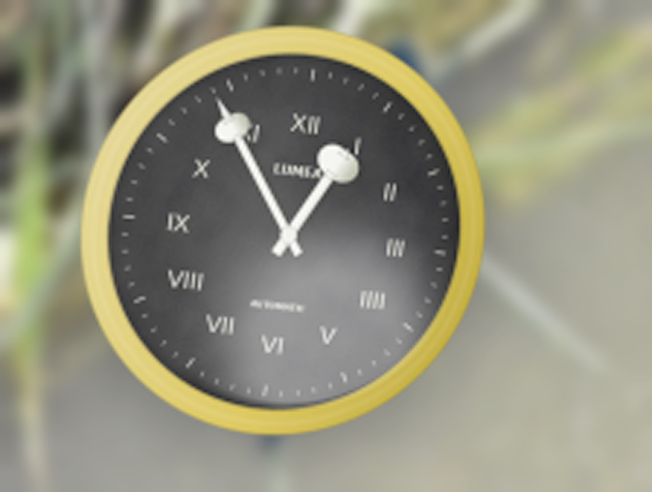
{"hour": 12, "minute": 54}
